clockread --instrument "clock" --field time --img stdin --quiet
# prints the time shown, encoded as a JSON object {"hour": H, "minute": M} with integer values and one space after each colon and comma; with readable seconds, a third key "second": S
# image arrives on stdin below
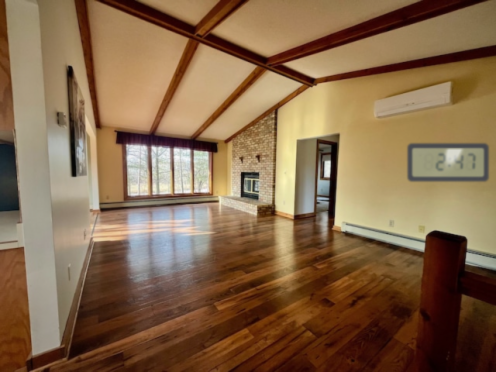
{"hour": 2, "minute": 47}
